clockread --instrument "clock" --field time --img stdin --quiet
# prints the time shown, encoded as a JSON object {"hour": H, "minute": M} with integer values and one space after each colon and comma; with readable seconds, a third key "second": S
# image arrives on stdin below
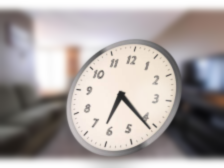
{"hour": 6, "minute": 21}
